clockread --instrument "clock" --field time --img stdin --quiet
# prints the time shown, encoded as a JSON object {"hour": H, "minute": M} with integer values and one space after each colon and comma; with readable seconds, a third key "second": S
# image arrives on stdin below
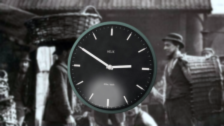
{"hour": 2, "minute": 50}
